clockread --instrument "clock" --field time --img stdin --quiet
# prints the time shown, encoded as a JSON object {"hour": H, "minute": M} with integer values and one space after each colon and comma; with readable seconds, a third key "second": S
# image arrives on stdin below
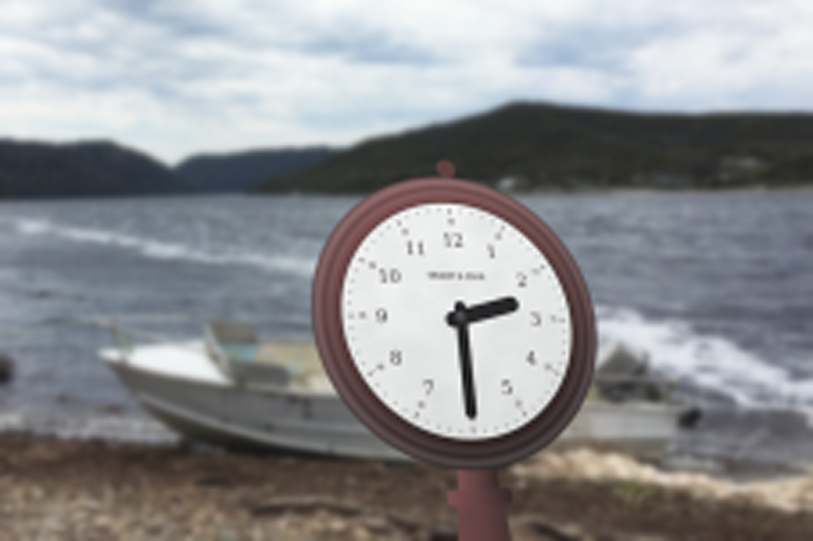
{"hour": 2, "minute": 30}
